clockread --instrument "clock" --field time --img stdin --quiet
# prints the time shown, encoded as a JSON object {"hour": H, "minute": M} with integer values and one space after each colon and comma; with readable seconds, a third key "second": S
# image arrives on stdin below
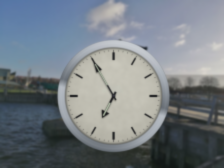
{"hour": 6, "minute": 55}
